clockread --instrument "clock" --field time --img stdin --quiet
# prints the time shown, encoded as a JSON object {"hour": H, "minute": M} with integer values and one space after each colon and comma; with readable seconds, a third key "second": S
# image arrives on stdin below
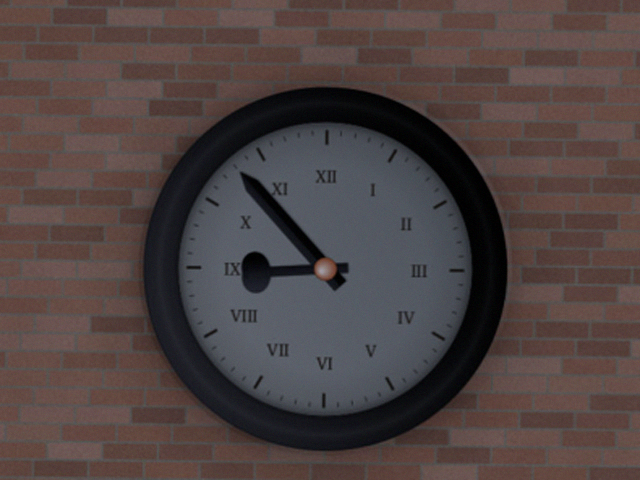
{"hour": 8, "minute": 53}
